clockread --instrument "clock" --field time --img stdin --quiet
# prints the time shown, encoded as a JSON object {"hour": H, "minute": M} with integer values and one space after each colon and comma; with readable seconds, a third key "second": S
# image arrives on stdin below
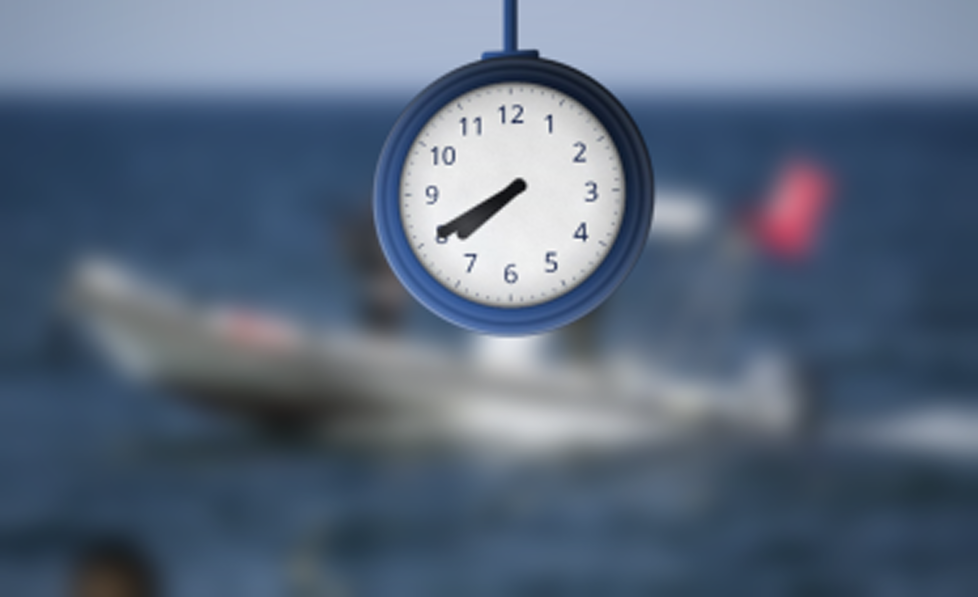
{"hour": 7, "minute": 40}
